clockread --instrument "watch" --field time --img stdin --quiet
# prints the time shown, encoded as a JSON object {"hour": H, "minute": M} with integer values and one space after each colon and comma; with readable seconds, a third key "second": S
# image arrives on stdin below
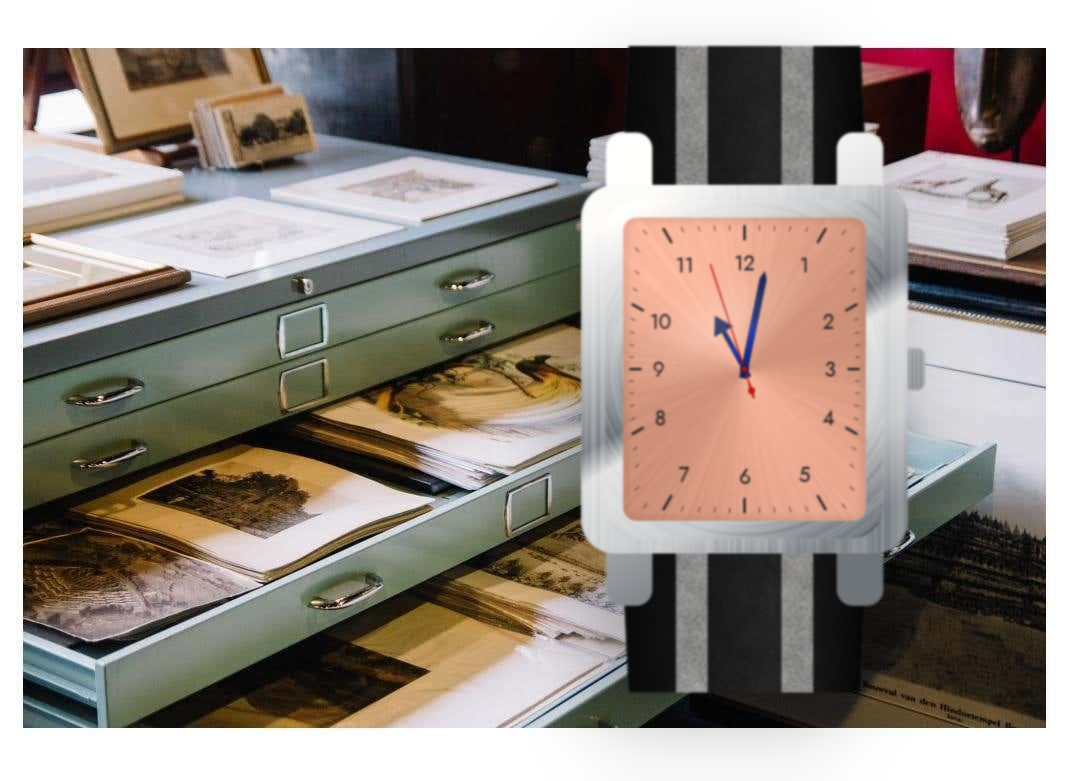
{"hour": 11, "minute": 1, "second": 57}
